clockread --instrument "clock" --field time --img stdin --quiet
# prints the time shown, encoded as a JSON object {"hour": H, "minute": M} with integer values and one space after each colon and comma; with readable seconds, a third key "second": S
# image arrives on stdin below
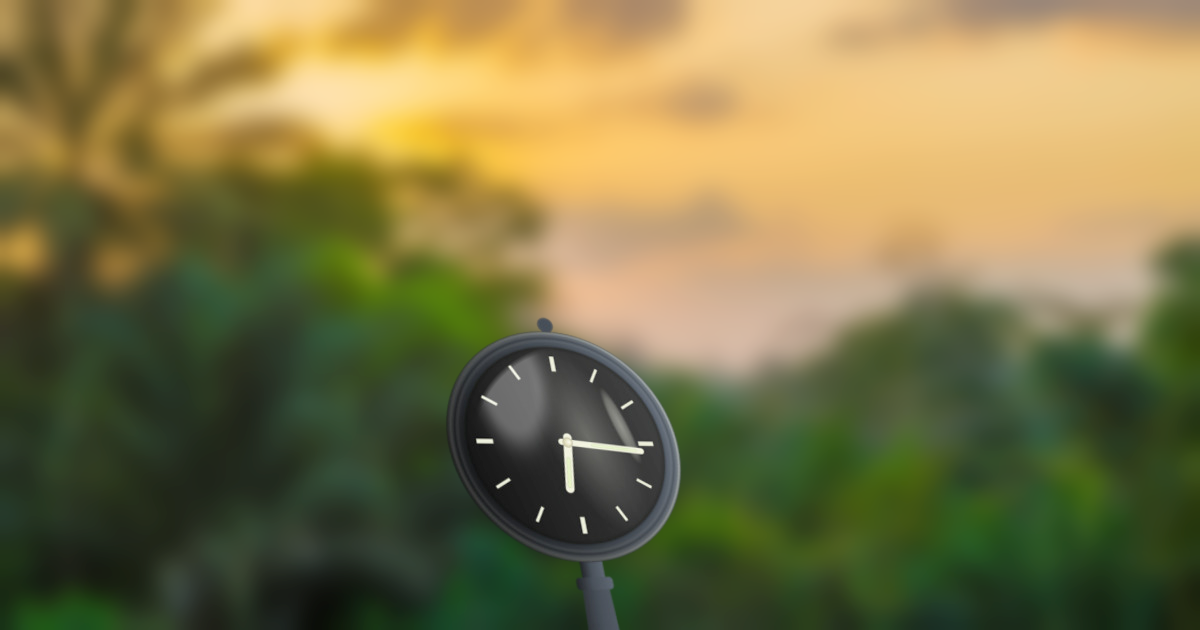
{"hour": 6, "minute": 16}
